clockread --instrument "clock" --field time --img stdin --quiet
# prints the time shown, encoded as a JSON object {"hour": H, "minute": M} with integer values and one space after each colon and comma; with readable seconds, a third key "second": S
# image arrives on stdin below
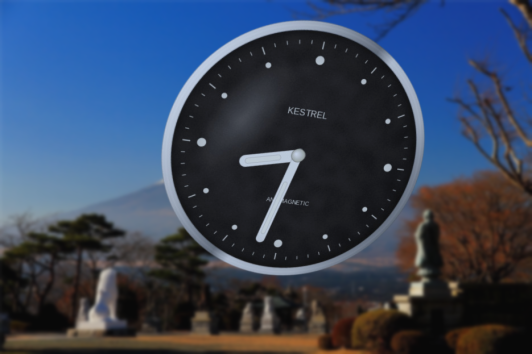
{"hour": 8, "minute": 32}
